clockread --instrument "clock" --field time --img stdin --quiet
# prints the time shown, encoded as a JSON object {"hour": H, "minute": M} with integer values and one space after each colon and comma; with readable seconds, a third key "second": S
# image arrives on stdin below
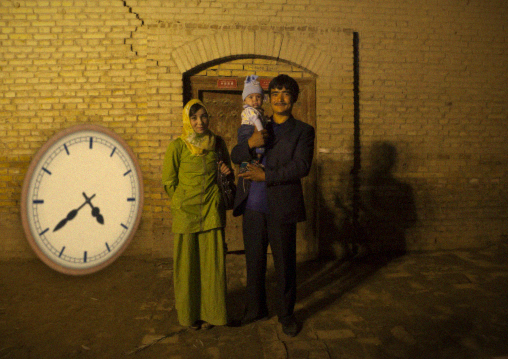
{"hour": 4, "minute": 39}
